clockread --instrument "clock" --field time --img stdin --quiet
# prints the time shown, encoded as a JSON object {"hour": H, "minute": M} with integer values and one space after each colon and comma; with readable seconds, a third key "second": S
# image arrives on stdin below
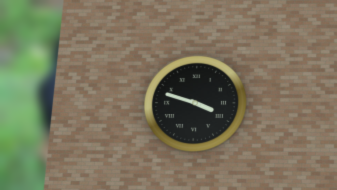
{"hour": 3, "minute": 48}
